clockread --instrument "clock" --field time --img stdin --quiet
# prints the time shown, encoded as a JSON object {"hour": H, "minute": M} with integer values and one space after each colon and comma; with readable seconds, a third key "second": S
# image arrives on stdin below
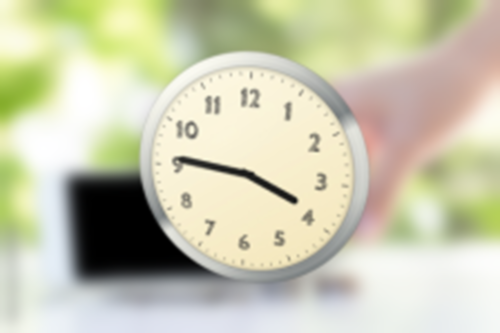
{"hour": 3, "minute": 46}
